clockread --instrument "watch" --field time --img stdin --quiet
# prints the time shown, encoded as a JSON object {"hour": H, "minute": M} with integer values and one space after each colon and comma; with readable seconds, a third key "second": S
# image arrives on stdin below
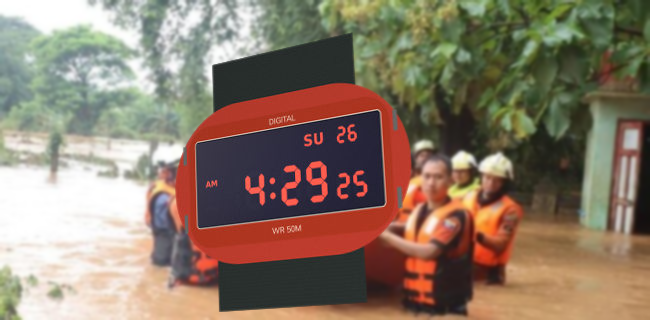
{"hour": 4, "minute": 29, "second": 25}
